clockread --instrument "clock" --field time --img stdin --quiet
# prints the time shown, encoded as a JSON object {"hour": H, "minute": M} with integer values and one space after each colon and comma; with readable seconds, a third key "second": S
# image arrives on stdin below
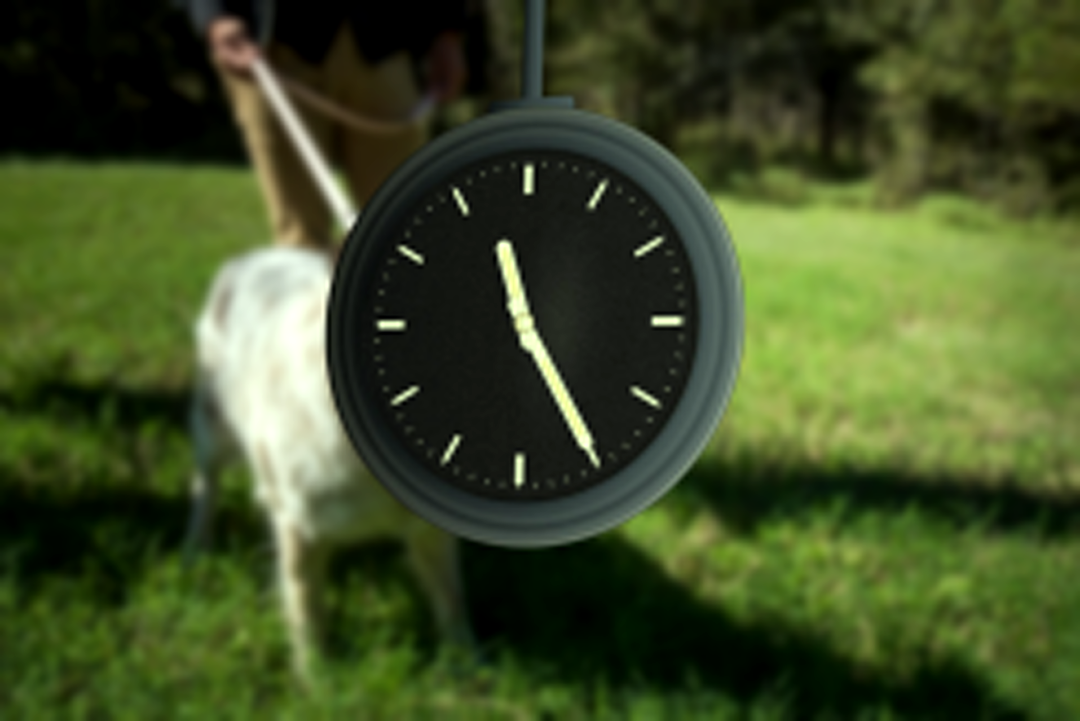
{"hour": 11, "minute": 25}
